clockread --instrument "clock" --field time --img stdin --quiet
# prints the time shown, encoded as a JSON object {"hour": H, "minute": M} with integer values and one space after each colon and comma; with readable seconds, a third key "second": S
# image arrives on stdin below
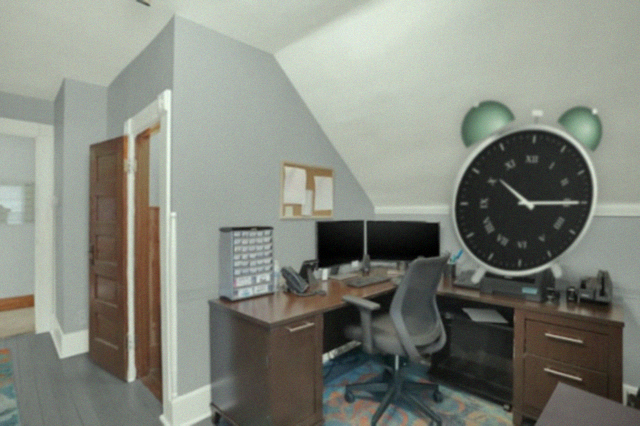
{"hour": 10, "minute": 15}
